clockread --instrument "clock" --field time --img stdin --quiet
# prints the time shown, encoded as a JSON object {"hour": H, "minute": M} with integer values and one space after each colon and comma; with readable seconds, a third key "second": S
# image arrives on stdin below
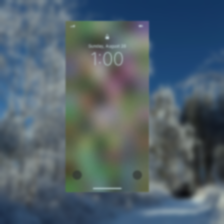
{"hour": 1, "minute": 0}
